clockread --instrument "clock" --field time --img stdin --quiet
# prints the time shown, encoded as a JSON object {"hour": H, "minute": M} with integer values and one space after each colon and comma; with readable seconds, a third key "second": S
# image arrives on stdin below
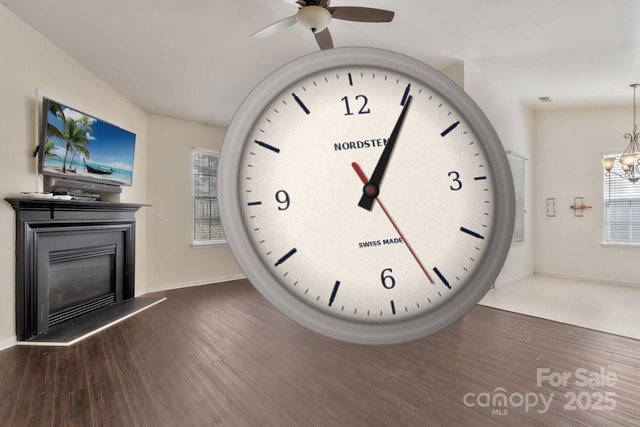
{"hour": 1, "minute": 5, "second": 26}
